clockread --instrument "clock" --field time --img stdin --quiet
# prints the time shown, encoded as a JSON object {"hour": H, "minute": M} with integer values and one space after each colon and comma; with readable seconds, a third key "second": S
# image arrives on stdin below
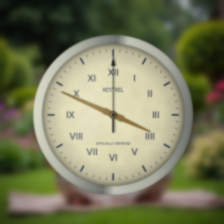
{"hour": 3, "minute": 49, "second": 0}
